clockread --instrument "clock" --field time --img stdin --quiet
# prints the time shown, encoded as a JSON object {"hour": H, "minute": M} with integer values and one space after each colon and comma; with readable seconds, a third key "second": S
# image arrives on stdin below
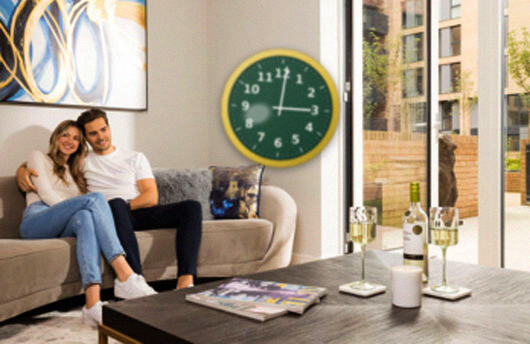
{"hour": 3, "minute": 1}
